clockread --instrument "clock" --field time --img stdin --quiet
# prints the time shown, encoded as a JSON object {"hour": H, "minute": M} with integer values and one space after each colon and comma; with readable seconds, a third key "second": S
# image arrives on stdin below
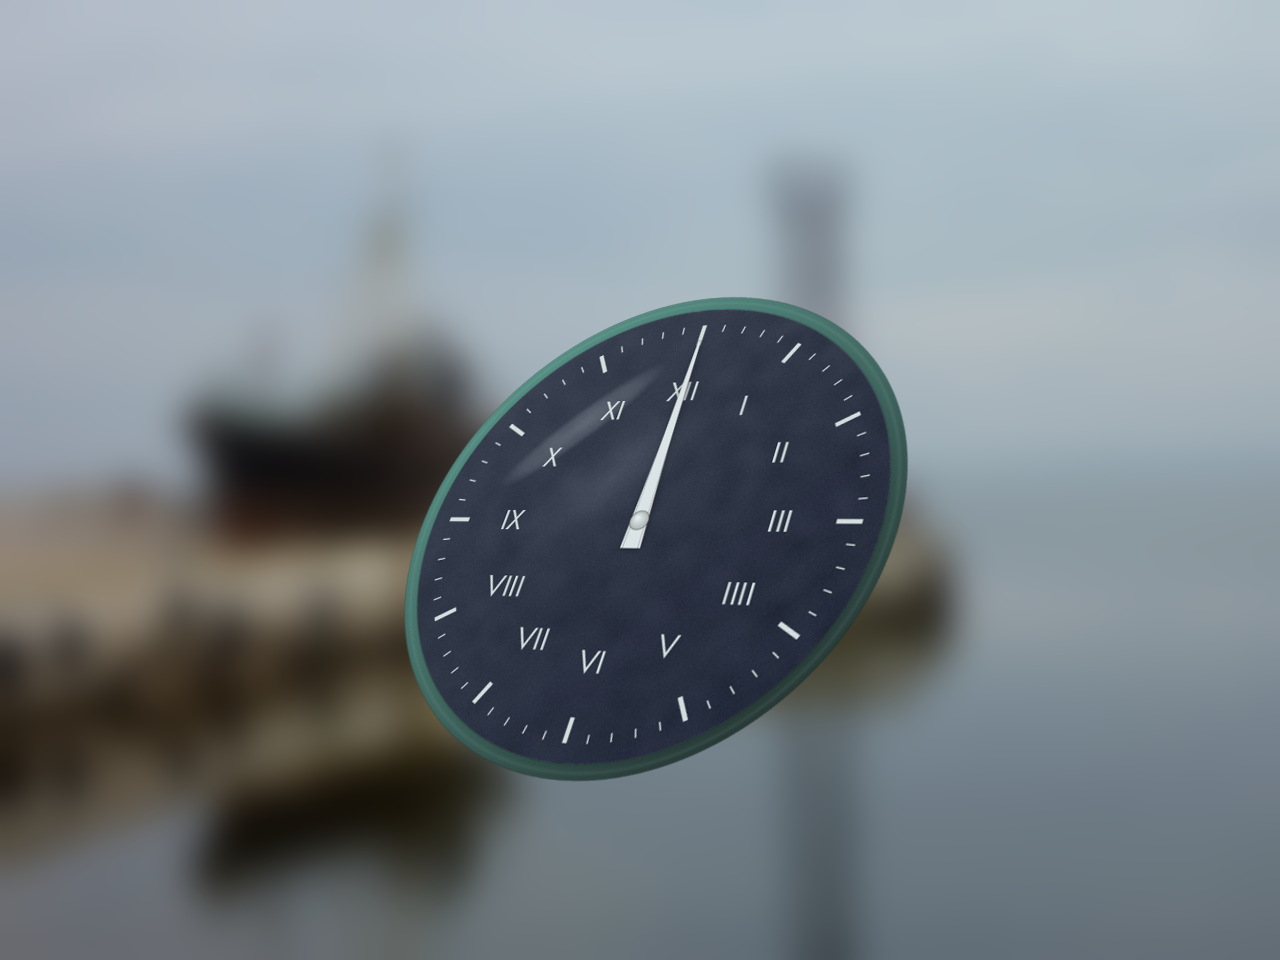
{"hour": 12, "minute": 0}
